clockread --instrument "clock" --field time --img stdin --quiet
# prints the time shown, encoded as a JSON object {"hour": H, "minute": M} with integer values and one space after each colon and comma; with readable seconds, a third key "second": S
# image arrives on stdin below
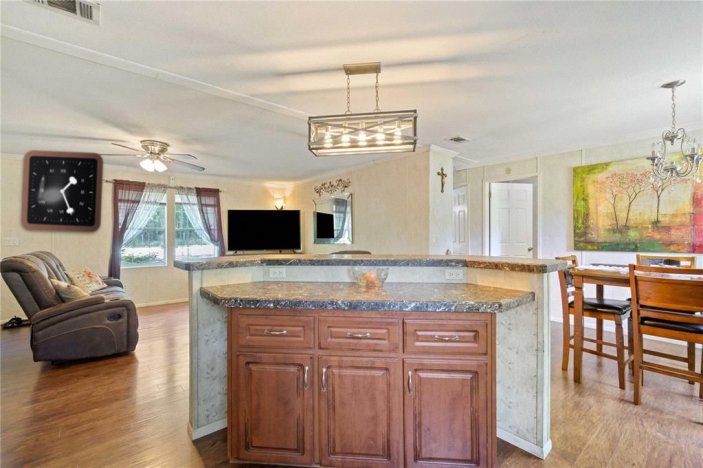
{"hour": 1, "minute": 26}
